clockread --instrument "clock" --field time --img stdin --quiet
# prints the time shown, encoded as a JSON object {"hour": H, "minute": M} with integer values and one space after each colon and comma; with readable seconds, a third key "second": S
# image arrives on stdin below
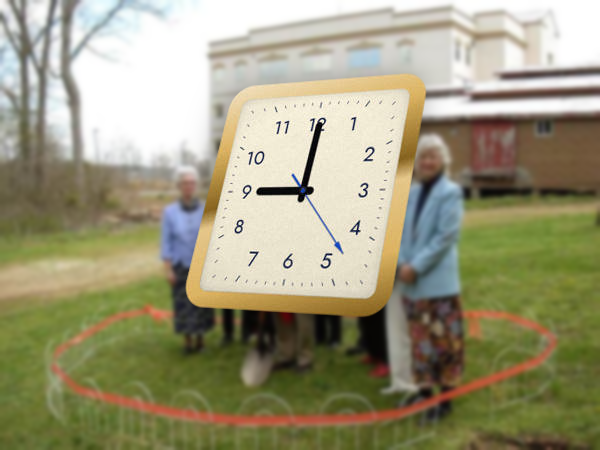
{"hour": 9, "minute": 0, "second": 23}
